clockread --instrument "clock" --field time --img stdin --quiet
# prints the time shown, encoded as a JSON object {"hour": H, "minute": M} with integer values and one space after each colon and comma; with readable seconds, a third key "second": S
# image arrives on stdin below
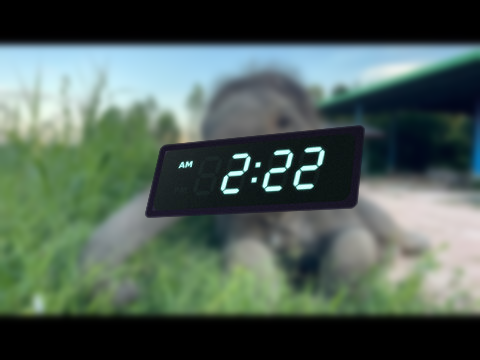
{"hour": 2, "minute": 22}
